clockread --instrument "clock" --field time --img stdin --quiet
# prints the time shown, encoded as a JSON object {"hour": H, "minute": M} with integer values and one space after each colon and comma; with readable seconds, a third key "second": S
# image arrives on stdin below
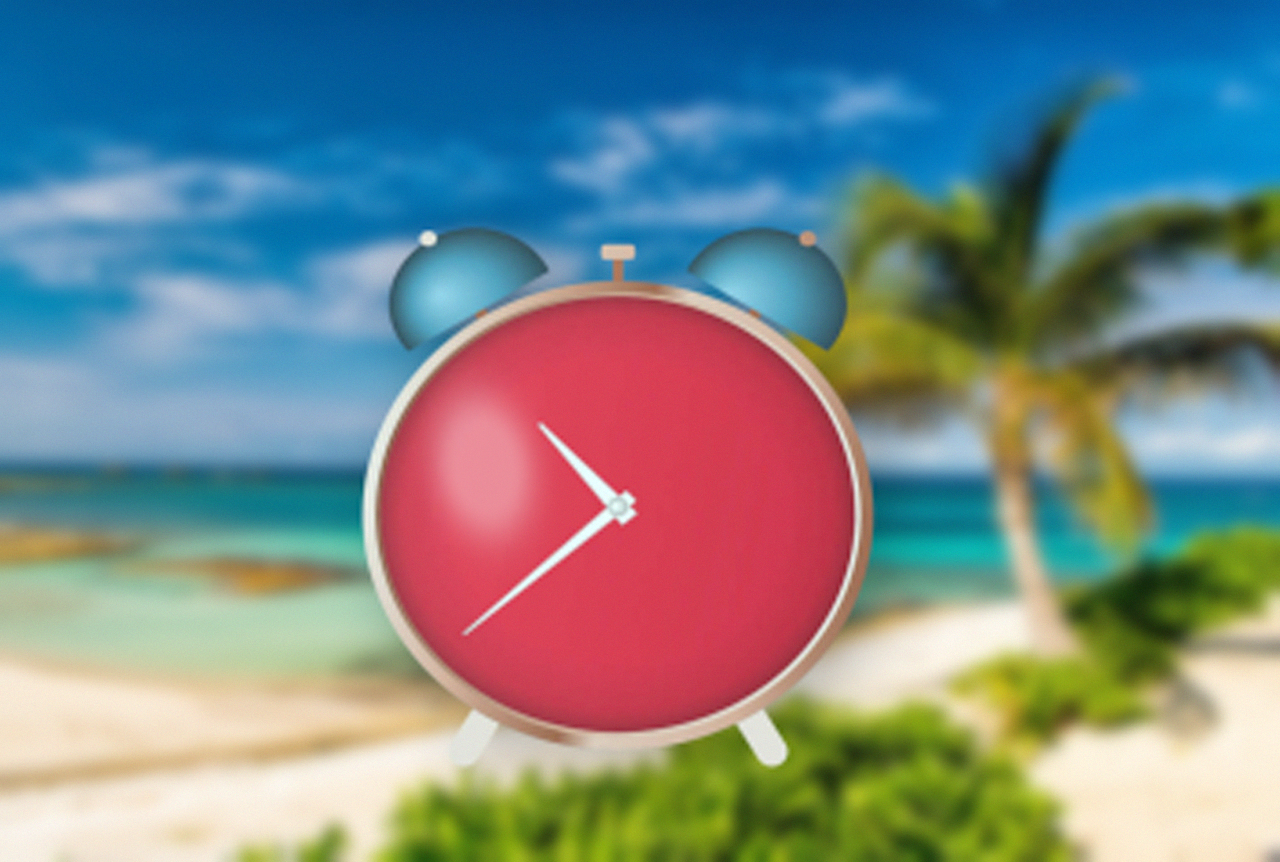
{"hour": 10, "minute": 38}
